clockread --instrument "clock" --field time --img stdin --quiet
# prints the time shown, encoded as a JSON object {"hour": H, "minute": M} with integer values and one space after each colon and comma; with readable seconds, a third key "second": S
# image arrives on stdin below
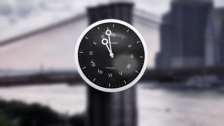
{"hour": 10, "minute": 58}
